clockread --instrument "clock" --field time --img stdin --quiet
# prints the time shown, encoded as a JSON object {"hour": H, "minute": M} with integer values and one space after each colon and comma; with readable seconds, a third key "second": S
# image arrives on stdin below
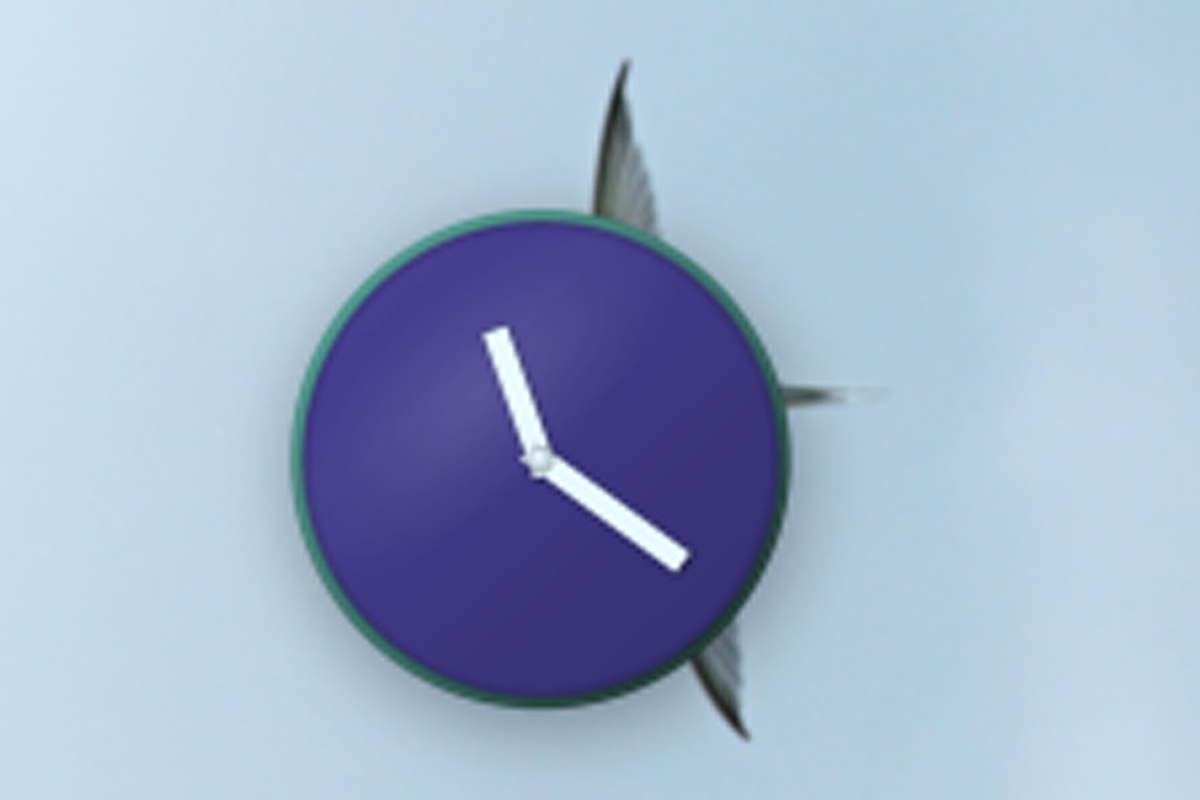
{"hour": 11, "minute": 21}
